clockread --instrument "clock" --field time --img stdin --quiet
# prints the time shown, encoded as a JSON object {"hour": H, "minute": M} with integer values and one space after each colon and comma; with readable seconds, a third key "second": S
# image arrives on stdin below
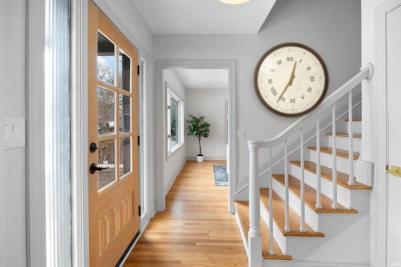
{"hour": 12, "minute": 36}
